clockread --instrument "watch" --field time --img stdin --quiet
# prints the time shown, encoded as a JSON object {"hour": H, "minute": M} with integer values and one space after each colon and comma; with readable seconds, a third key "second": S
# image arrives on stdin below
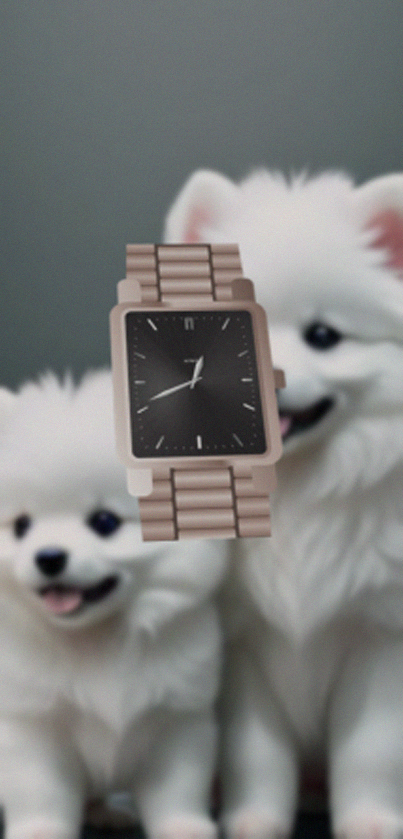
{"hour": 12, "minute": 41}
